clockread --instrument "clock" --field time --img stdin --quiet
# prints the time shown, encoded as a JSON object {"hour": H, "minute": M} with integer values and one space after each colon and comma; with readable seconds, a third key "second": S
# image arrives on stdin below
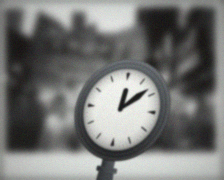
{"hour": 12, "minute": 8}
